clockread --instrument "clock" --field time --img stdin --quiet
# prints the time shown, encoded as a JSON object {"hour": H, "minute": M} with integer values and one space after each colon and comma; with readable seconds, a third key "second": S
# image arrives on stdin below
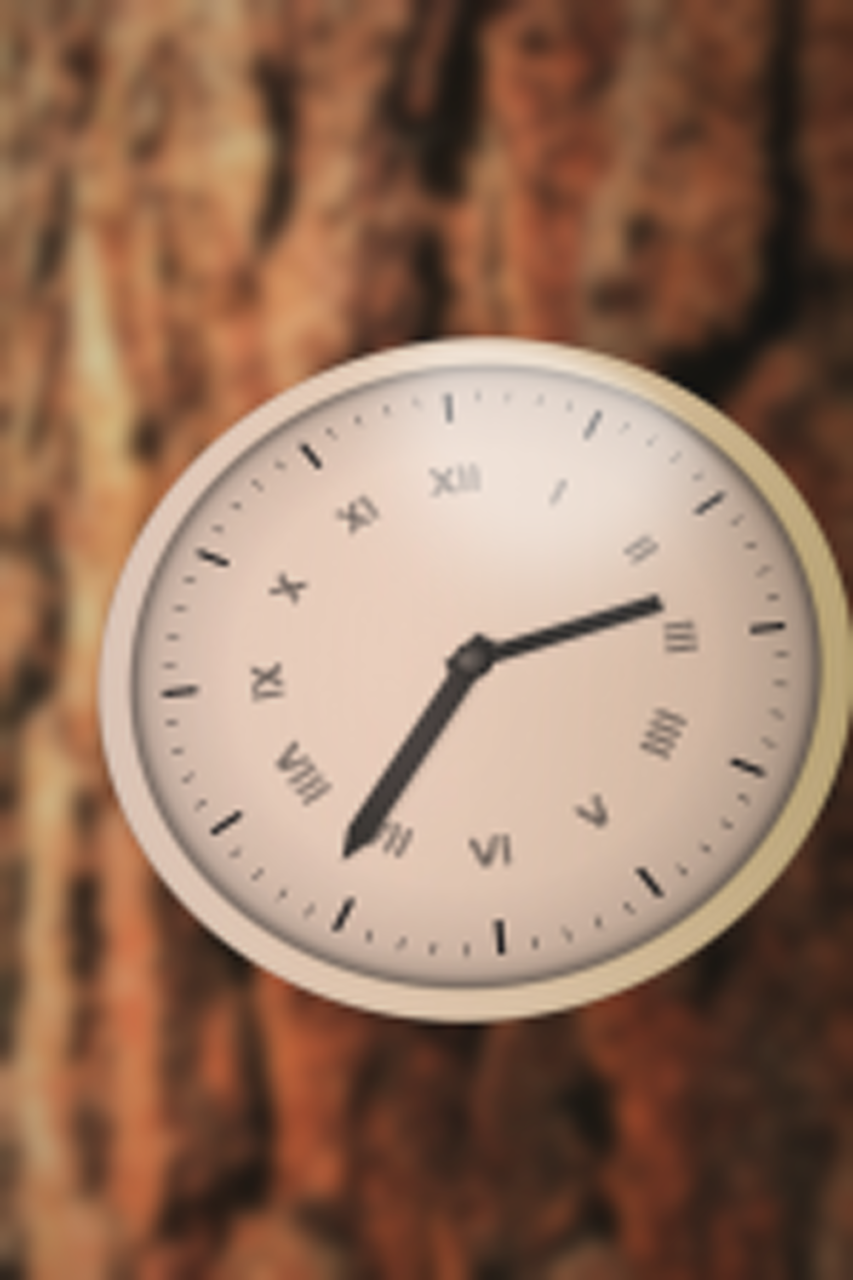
{"hour": 2, "minute": 36}
